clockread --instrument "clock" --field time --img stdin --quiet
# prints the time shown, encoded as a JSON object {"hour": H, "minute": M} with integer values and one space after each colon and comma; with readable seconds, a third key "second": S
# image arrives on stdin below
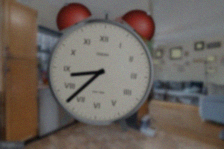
{"hour": 8, "minute": 37}
